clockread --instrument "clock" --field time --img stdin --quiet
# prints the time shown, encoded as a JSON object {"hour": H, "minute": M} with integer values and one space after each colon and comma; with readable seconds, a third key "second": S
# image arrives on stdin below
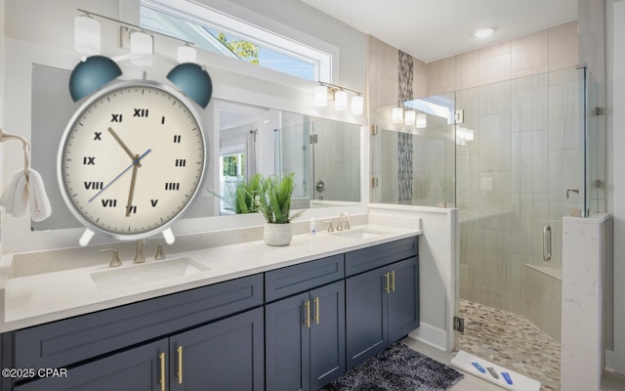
{"hour": 10, "minute": 30, "second": 38}
